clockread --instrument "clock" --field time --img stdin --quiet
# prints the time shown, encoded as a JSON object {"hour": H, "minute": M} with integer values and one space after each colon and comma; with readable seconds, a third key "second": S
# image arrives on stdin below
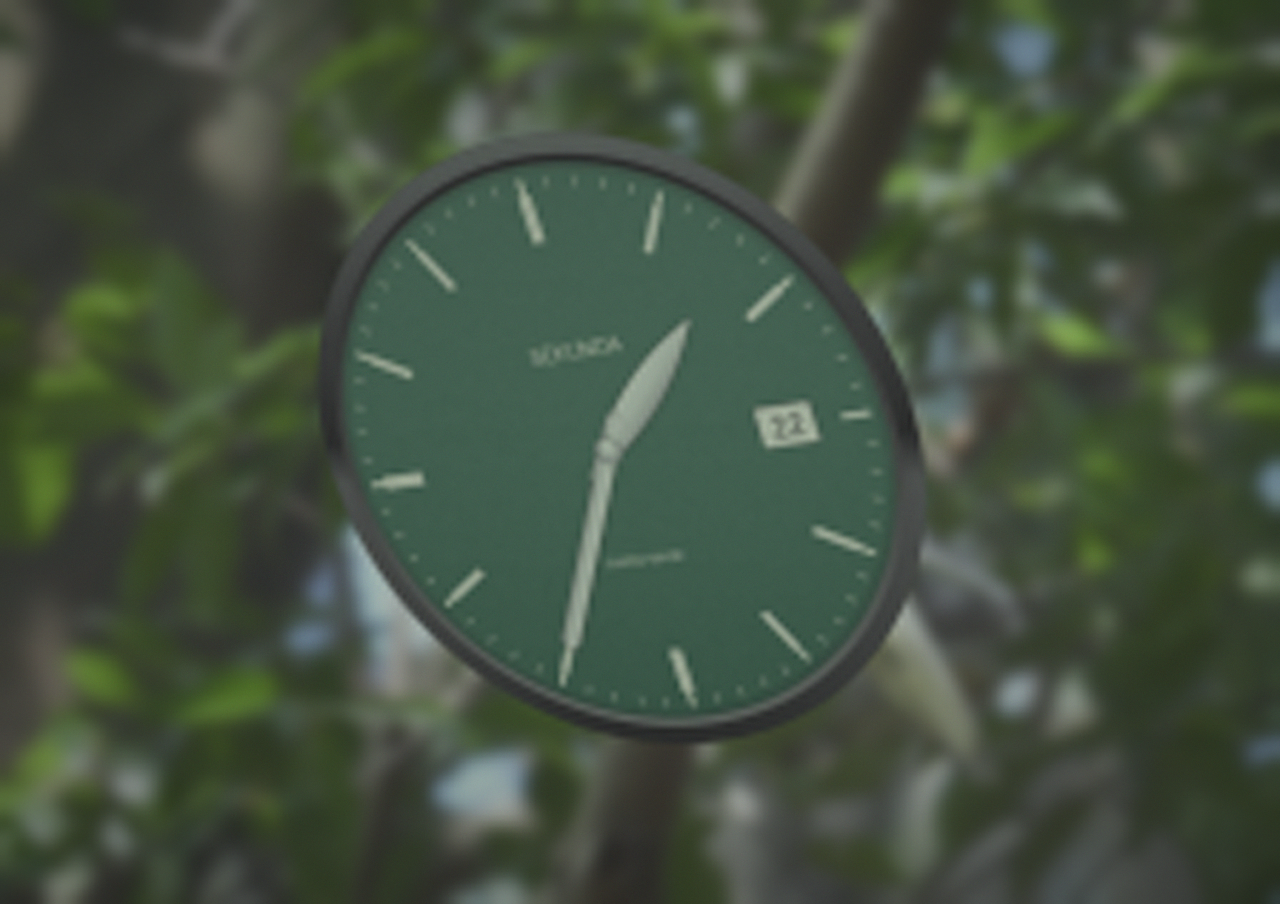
{"hour": 1, "minute": 35}
